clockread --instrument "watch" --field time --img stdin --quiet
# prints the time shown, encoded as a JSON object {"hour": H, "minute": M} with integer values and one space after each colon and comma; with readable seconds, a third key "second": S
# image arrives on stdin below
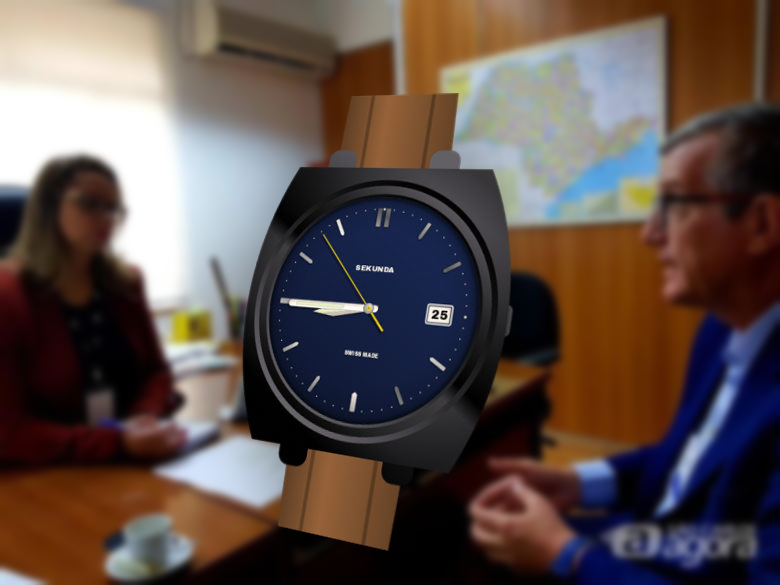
{"hour": 8, "minute": 44, "second": 53}
